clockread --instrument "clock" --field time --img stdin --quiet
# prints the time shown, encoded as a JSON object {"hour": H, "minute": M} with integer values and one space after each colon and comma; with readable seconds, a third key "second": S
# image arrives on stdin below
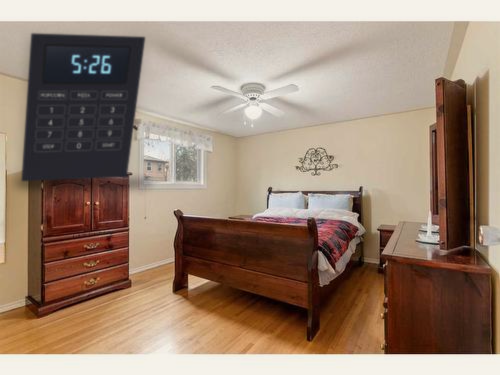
{"hour": 5, "minute": 26}
